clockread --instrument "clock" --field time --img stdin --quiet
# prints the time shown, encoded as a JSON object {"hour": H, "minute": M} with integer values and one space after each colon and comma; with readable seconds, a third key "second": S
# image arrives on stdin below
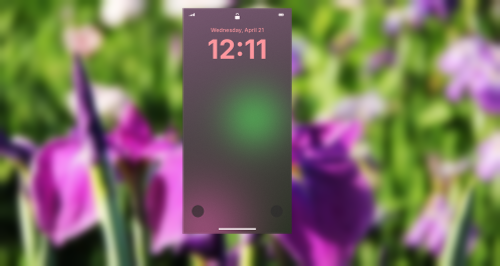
{"hour": 12, "minute": 11}
